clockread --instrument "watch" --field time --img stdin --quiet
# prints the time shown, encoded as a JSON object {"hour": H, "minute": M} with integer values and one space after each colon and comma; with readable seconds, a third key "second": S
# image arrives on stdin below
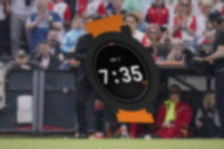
{"hour": 7, "minute": 35}
